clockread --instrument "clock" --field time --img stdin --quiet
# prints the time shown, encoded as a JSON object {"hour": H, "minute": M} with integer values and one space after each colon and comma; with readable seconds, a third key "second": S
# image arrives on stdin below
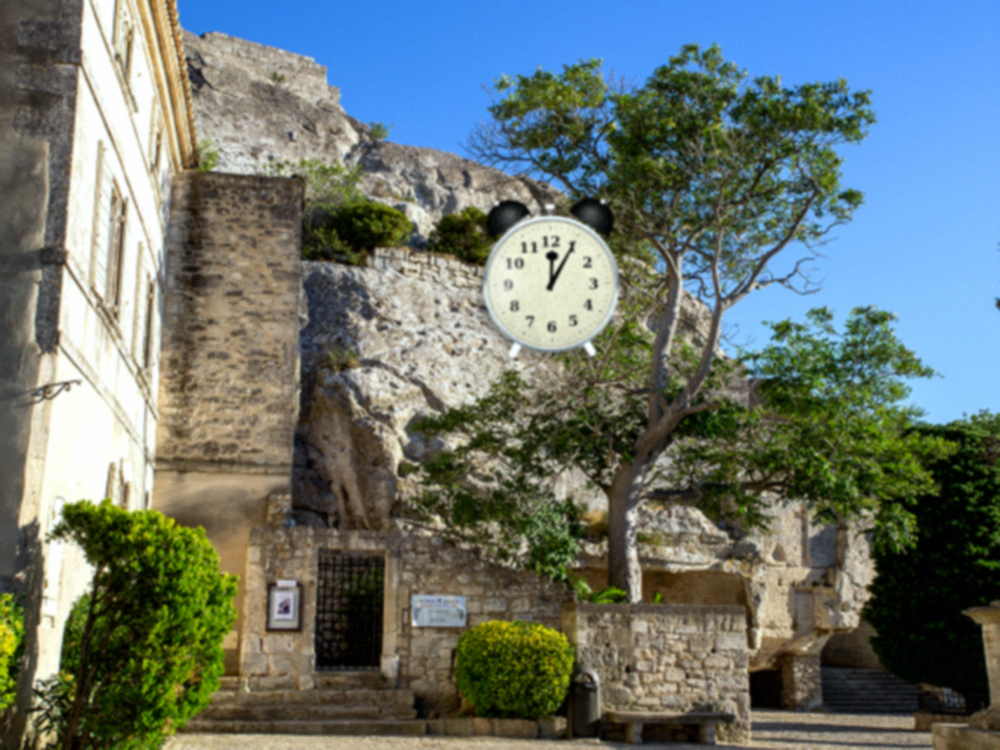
{"hour": 12, "minute": 5}
